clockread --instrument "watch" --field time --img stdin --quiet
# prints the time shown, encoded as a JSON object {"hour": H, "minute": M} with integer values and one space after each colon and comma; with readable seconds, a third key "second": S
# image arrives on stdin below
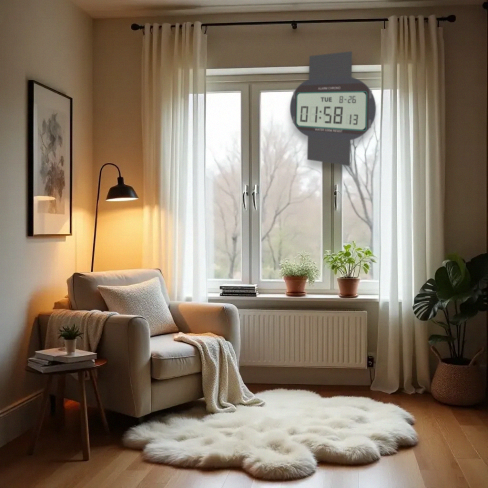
{"hour": 1, "minute": 58, "second": 13}
